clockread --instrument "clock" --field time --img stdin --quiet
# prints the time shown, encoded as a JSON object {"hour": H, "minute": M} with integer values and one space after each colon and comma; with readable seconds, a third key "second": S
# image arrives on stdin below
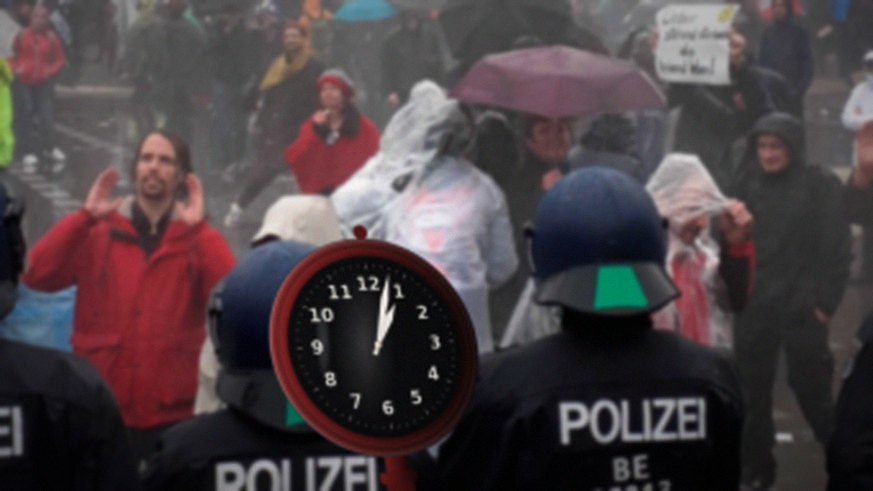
{"hour": 1, "minute": 3}
